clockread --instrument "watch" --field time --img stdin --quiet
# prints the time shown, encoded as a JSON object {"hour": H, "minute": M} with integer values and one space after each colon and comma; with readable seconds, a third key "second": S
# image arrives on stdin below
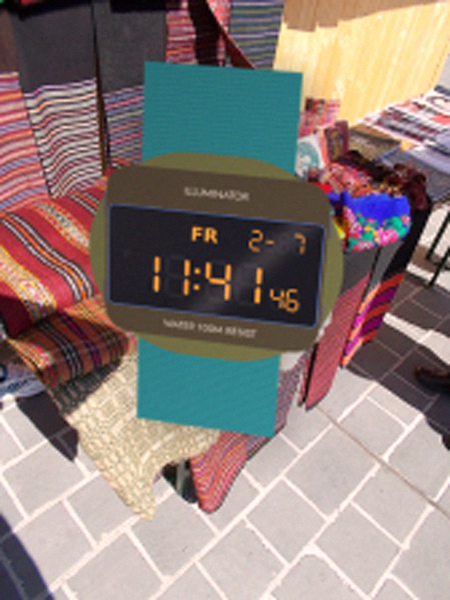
{"hour": 11, "minute": 41, "second": 46}
